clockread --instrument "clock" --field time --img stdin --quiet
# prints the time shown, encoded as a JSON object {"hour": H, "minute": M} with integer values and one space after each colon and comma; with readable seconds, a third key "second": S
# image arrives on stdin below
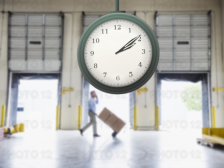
{"hour": 2, "minute": 9}
